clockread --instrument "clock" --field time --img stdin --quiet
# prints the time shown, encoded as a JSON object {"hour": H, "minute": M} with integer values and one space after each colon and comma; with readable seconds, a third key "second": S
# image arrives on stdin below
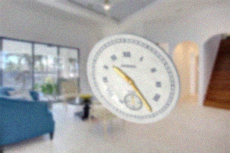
{"hour": 10, "minute": 25}
